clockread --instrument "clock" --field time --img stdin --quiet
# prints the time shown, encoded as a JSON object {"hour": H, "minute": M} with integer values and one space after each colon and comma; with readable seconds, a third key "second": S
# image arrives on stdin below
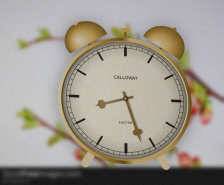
{"hour": 8, "minute": 27}
